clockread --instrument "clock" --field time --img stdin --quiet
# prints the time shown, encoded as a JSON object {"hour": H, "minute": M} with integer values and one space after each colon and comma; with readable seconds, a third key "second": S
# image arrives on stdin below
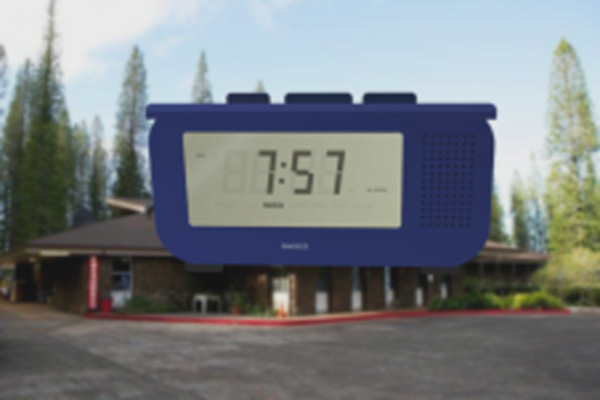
{"hour": 7, "minute": 57}
